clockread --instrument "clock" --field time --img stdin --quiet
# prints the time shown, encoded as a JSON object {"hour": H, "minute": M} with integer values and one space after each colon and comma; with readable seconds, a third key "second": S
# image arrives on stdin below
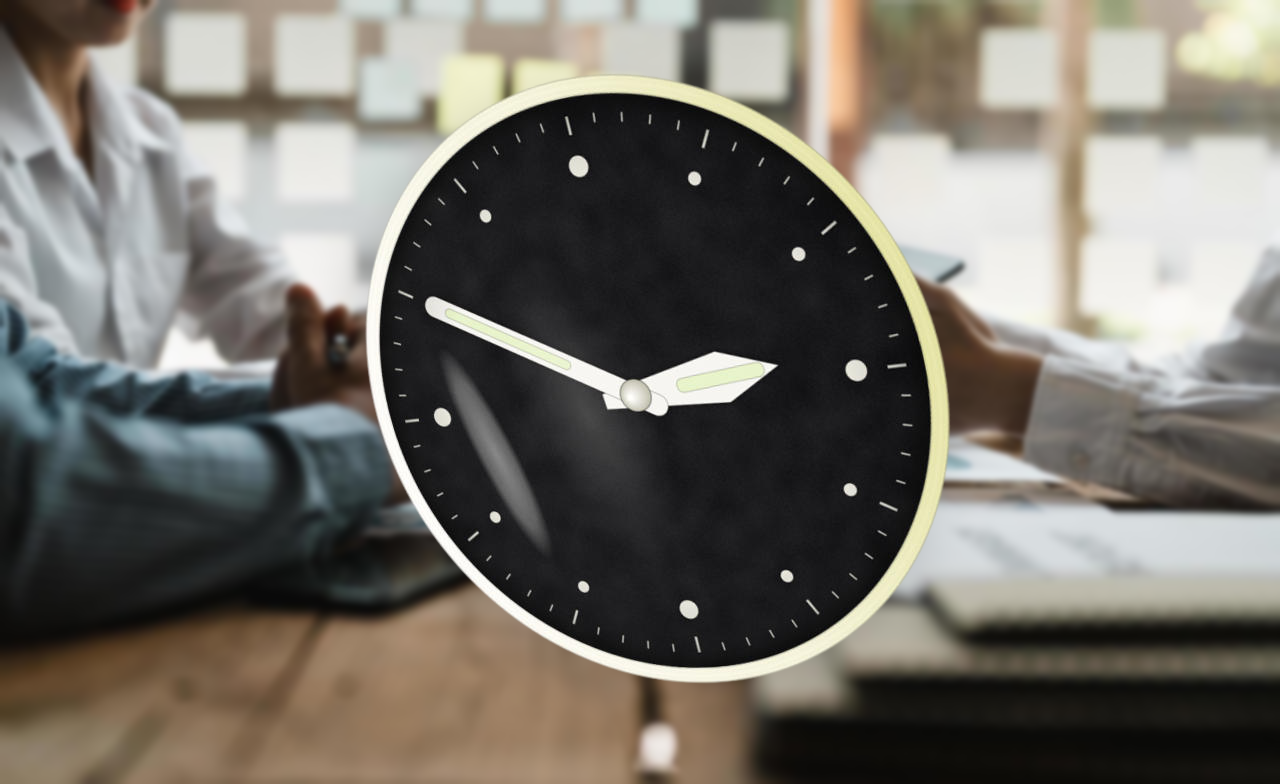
{"hour": 2, "minute": 50}
